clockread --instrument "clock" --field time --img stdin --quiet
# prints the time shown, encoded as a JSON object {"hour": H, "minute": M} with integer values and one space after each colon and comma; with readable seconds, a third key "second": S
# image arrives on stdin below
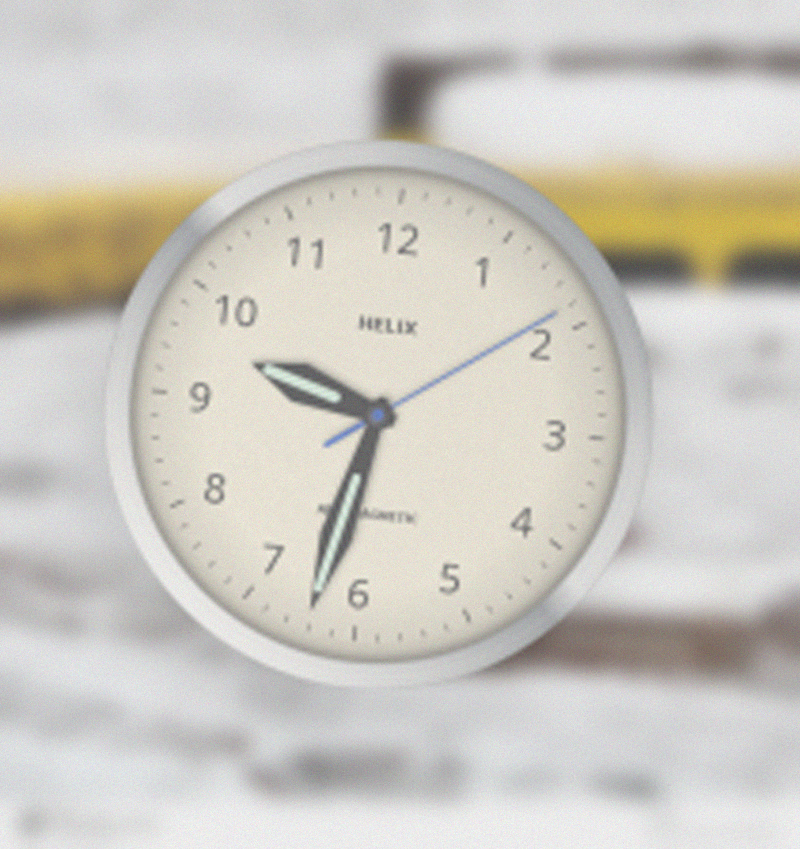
{"hour": 9, "minute": 32, "second": 9}
